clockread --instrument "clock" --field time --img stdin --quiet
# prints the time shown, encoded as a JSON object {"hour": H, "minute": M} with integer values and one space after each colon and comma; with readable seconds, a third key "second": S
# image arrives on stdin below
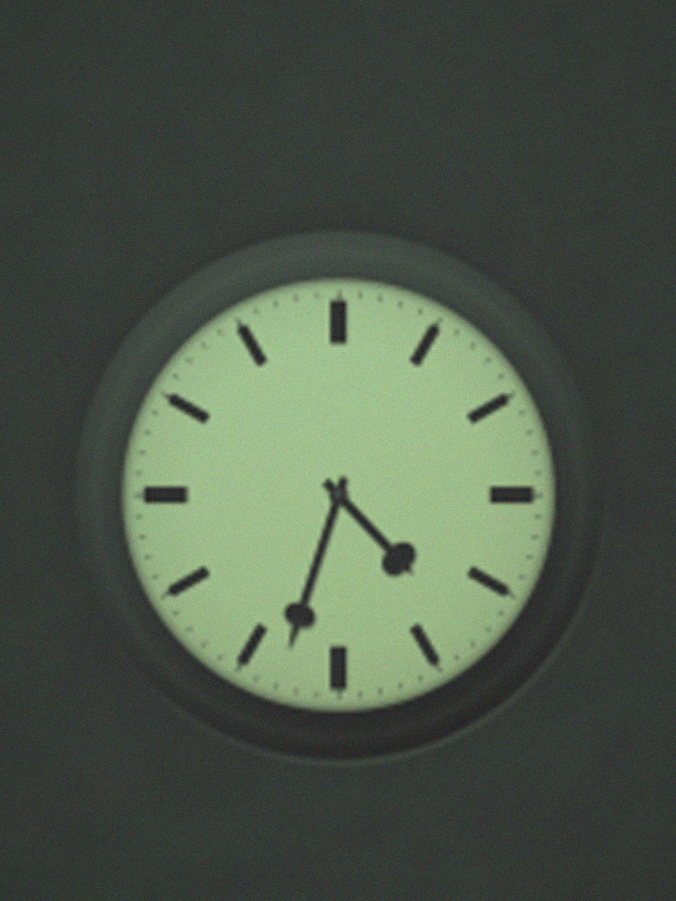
{"hour": 4, "minute": 33}
